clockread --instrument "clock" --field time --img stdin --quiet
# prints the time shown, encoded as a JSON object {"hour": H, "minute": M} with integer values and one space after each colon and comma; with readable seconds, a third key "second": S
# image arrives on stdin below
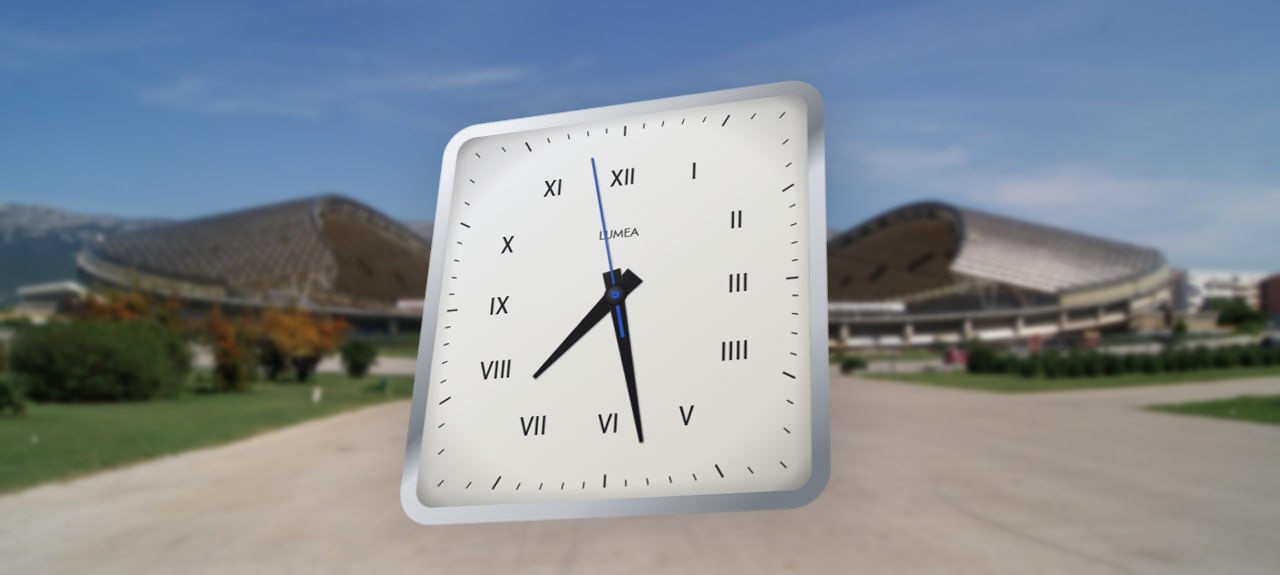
{"hour": 7, "minute": 27, "second": 58}
